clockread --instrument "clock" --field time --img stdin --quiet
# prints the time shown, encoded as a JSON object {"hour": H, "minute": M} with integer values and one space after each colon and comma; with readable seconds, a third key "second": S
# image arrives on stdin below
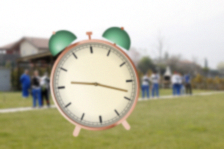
{"hour": 9, "minute": 18}
